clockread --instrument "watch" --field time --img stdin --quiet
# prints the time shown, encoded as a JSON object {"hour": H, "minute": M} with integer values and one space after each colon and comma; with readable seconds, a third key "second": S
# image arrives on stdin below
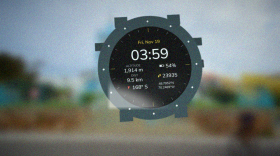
{"hour": 3, "minute": 59}
